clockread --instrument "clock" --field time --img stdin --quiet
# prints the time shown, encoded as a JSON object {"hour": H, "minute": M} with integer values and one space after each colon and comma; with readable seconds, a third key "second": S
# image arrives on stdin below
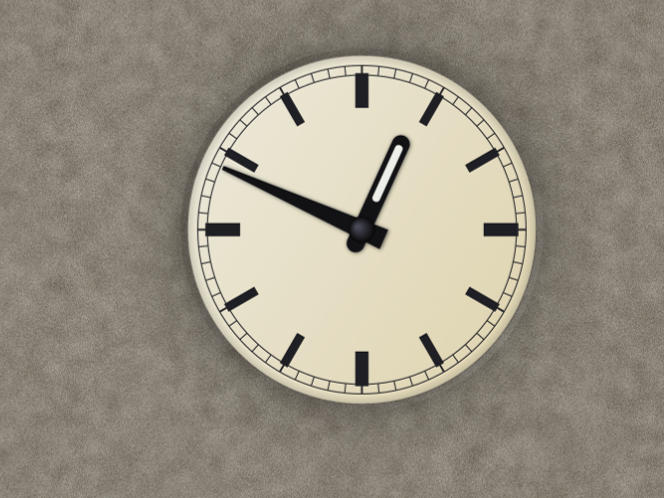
{"hour": 12, "minute": 49}
